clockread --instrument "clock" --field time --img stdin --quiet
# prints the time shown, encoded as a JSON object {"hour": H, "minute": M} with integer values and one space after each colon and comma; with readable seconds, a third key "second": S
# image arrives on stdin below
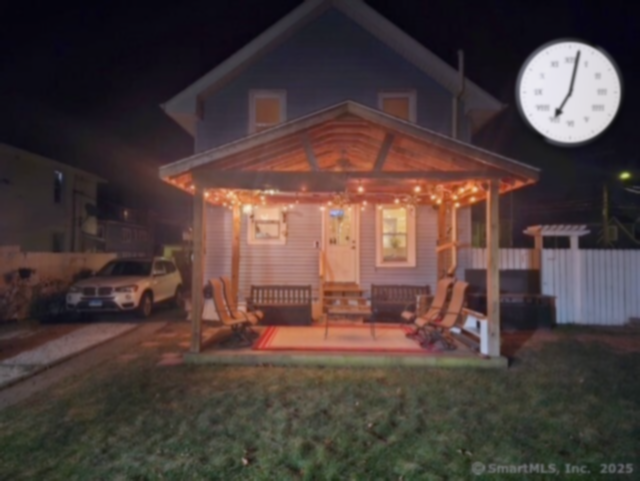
{"hour": 7, "minute": 2}
